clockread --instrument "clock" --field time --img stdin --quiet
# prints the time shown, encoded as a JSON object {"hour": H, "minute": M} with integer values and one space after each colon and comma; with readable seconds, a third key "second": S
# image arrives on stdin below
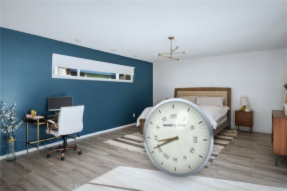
{"hour": 8, "minute": 41}
